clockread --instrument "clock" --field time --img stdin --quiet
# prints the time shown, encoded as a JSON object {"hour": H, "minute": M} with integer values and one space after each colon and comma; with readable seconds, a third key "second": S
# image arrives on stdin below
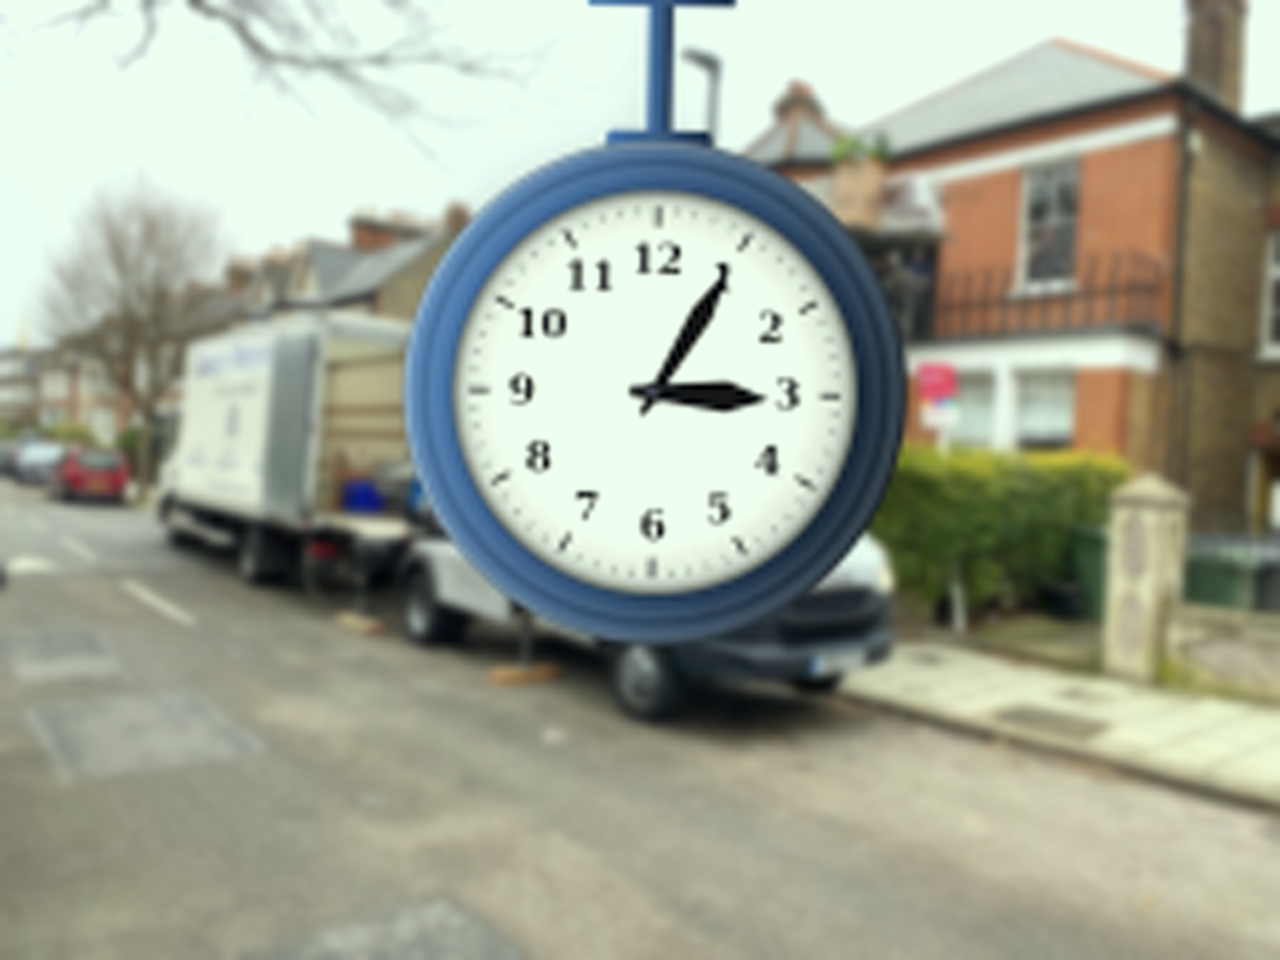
{"hour": 3, "minute": 5}
